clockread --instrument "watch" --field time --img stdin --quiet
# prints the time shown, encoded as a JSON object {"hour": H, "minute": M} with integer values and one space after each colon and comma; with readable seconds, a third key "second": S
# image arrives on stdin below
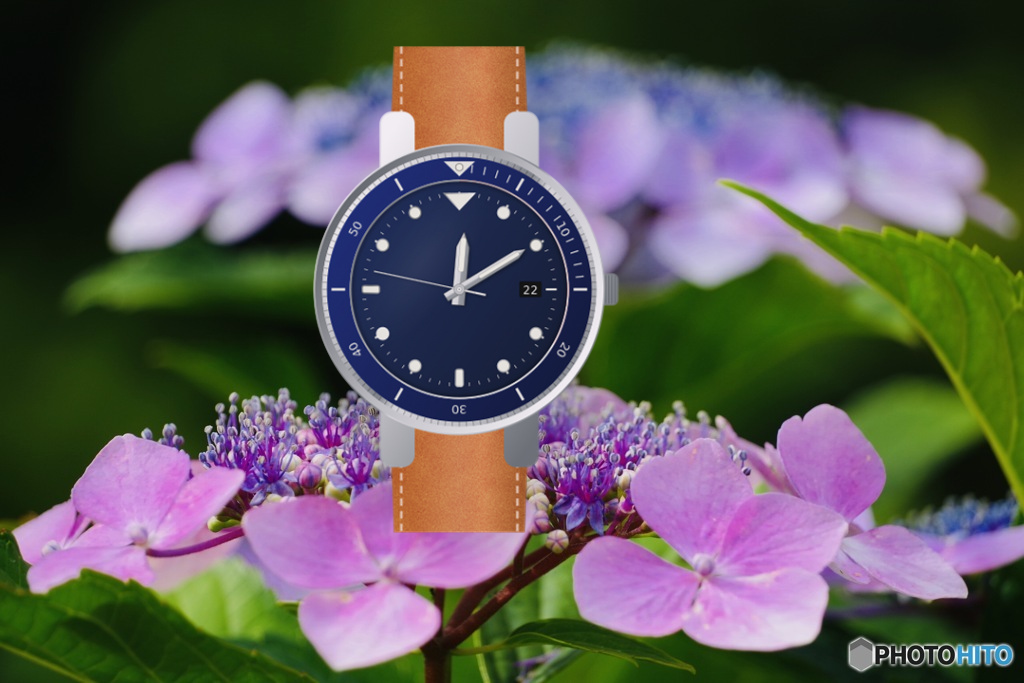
{"hour": 12, "minute": 9, "second": 47}
